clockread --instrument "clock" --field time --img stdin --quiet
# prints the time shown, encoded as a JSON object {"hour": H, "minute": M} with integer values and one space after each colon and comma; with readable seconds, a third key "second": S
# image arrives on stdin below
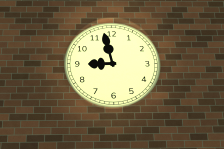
{"hour": 8, "minute": 58}
